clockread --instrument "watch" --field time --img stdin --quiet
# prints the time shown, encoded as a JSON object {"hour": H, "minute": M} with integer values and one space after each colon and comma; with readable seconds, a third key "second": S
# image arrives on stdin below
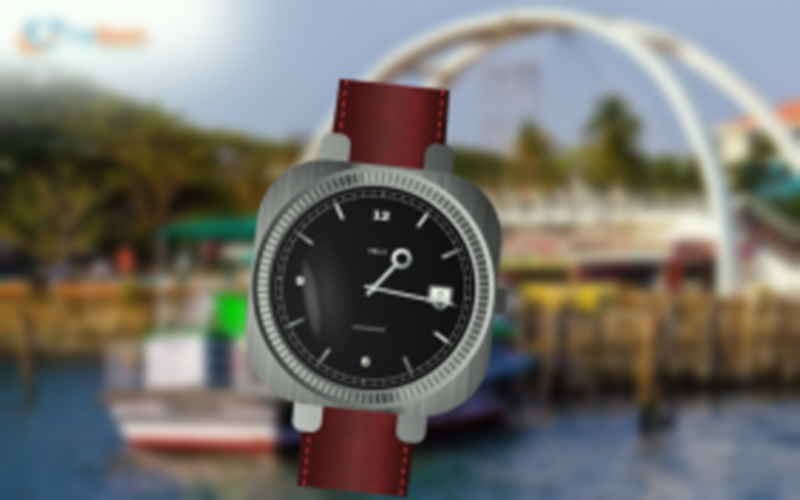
{"hour": 1, "minute": 16}
